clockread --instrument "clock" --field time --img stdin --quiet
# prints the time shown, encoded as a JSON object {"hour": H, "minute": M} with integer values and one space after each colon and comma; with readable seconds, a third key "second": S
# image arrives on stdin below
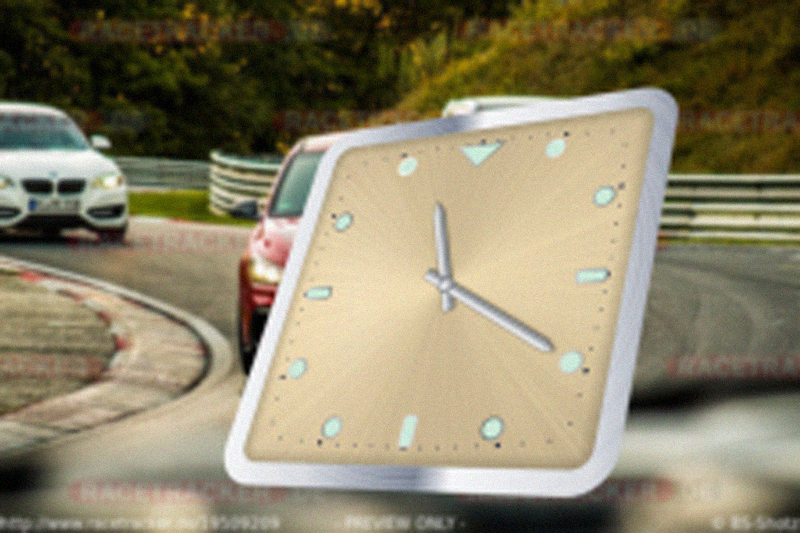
{"hour": 11, "minute": 20}
